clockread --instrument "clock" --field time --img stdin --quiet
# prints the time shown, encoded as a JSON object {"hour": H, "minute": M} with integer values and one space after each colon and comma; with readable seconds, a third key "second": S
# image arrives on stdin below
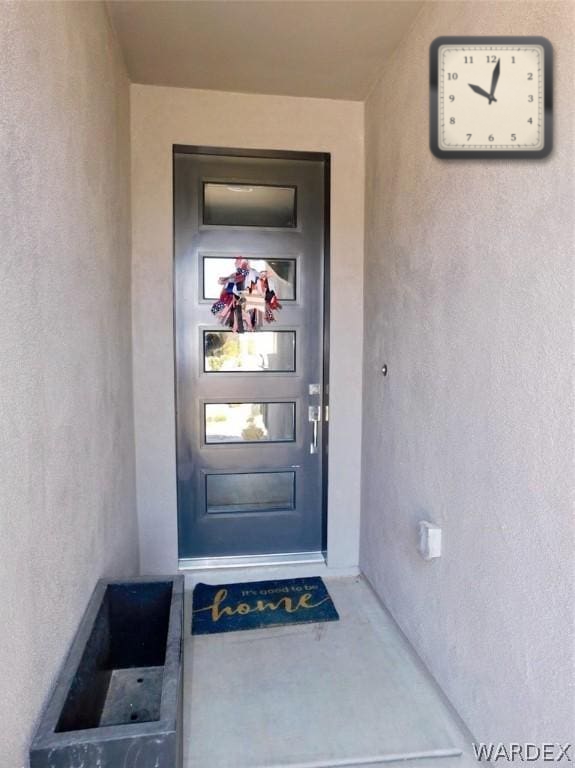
{"hour": 10, "minute": 2}
